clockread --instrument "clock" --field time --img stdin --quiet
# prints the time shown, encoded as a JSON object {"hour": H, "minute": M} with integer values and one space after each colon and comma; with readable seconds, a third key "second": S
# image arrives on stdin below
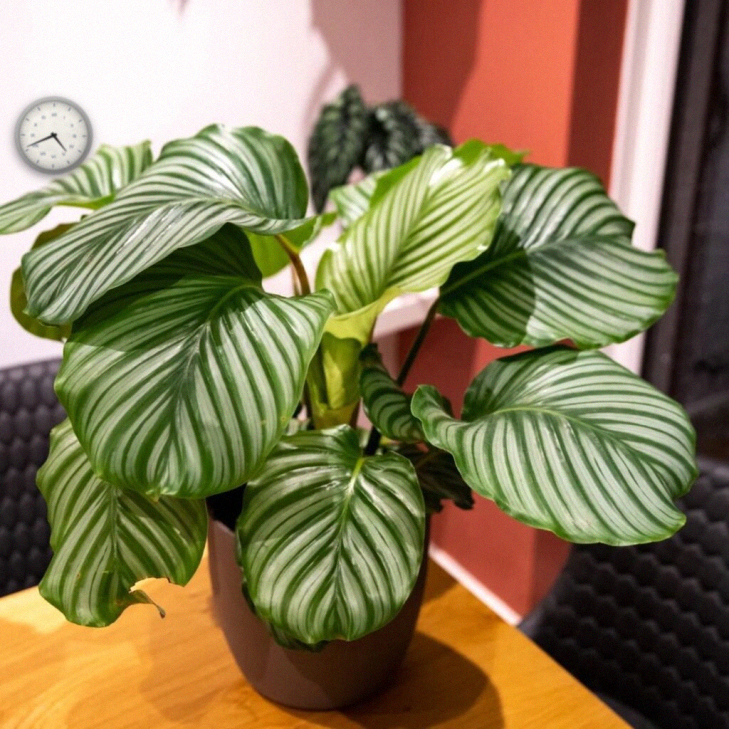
{"hour": 4, "minute": 41}
